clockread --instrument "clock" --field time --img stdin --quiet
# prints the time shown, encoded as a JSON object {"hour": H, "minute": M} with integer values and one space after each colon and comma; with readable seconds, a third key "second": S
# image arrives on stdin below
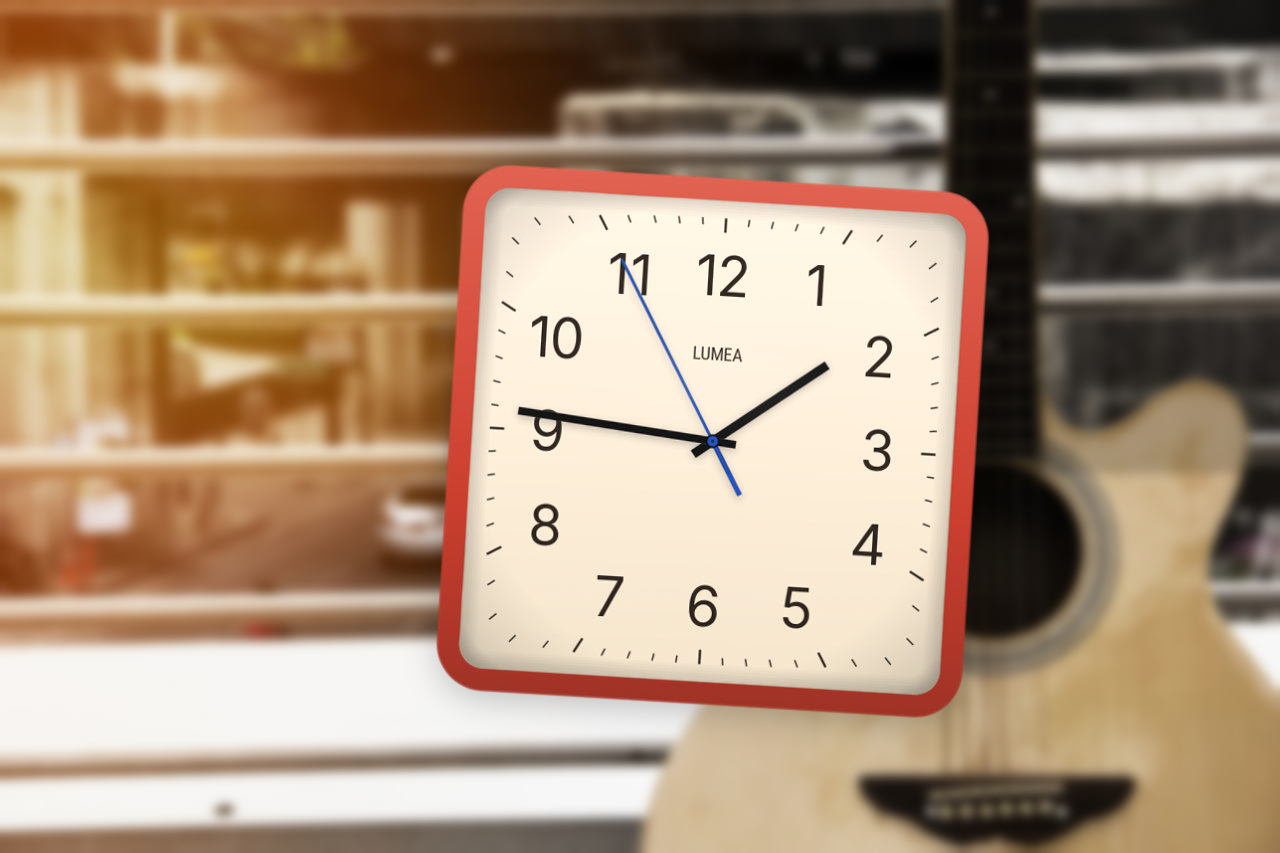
{"hour": 1, "minute": 45, "second": 55}
